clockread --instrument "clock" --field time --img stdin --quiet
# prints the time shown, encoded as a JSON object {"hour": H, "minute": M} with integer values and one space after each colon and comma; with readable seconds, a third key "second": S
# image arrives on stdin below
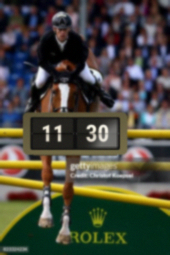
{"hour": 11, "minute": 30}
